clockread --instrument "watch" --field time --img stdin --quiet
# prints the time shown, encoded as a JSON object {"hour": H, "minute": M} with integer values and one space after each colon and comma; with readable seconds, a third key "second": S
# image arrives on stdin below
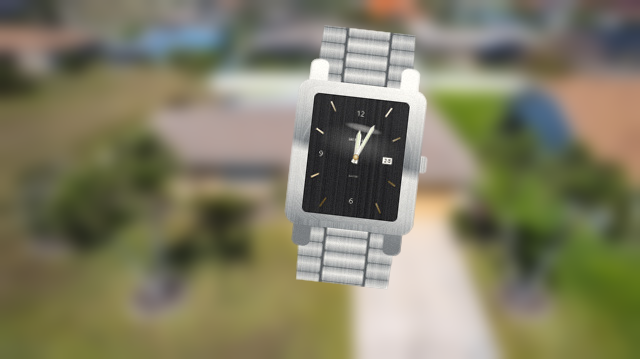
{"hour": 12, "minute": 4}
